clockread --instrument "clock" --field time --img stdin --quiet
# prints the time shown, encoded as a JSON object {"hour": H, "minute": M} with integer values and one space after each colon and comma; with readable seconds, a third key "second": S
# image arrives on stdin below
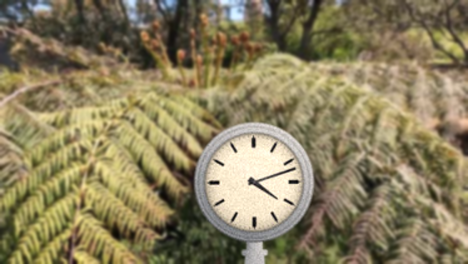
{"hour": 4, "minute": 12}
